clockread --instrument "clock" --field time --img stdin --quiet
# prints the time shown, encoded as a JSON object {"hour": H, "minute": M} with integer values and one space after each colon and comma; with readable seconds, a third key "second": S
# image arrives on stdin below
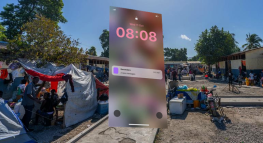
{"hour": 8, "minute": 8}
